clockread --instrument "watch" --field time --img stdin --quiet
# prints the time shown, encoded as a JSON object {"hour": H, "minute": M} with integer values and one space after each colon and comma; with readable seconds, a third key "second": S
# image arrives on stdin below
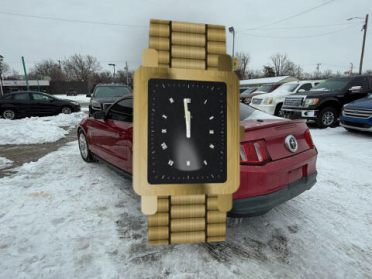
{"hour": 11, "minute": 59}
